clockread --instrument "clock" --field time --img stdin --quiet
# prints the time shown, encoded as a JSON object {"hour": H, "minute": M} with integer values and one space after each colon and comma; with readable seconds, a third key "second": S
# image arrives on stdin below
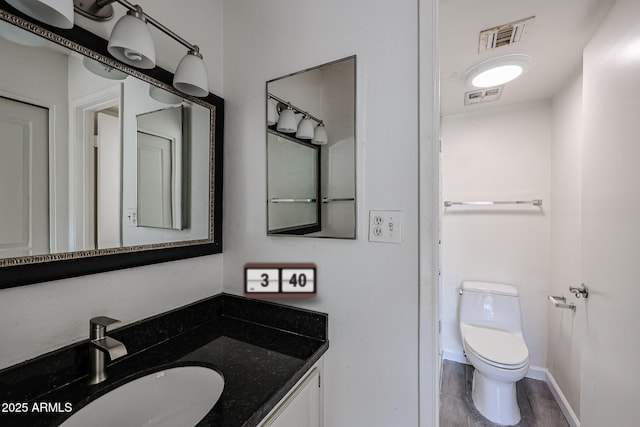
{"hour": 3, "minute": 40}
